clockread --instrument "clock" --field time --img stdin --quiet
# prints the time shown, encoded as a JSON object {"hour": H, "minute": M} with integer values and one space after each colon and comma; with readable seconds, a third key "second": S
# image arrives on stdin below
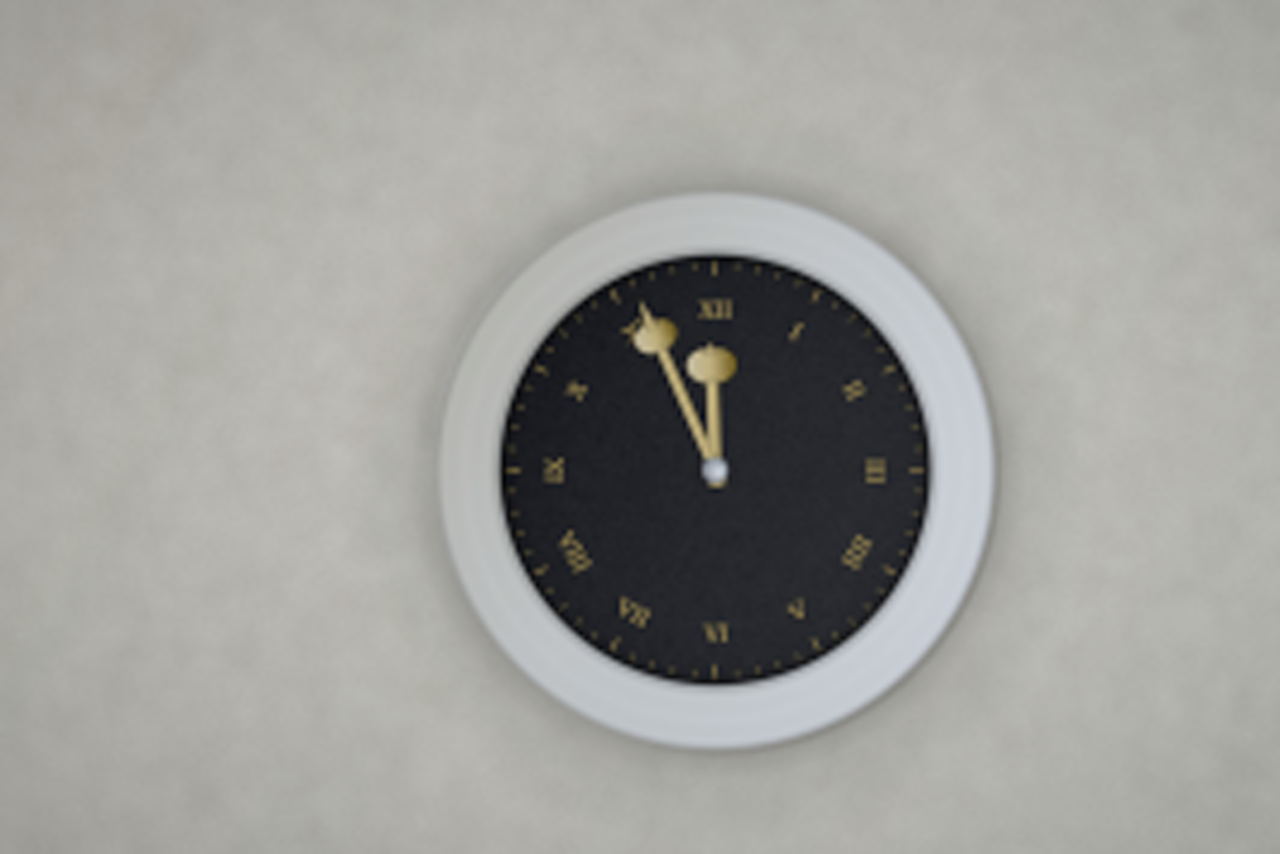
{"hour": 11, "minute": 56}
